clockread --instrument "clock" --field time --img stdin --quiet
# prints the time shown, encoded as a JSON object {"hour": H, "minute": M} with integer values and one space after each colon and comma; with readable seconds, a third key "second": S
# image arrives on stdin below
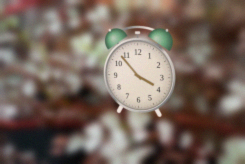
{"hour": 3, "minute": 53}
